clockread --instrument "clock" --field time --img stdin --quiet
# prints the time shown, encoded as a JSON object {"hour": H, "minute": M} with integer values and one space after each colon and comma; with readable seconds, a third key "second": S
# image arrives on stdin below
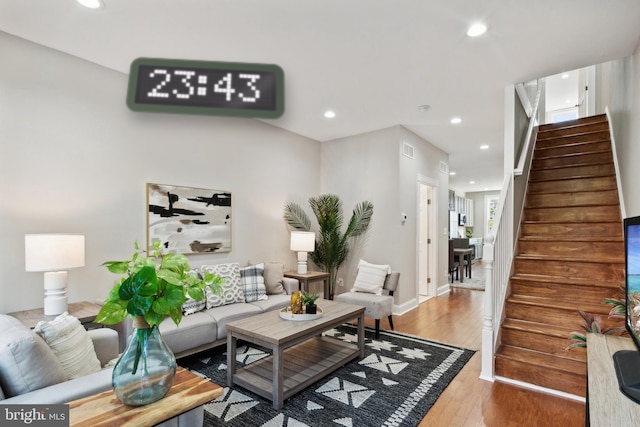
{"hour": 23, "minute": 43}
